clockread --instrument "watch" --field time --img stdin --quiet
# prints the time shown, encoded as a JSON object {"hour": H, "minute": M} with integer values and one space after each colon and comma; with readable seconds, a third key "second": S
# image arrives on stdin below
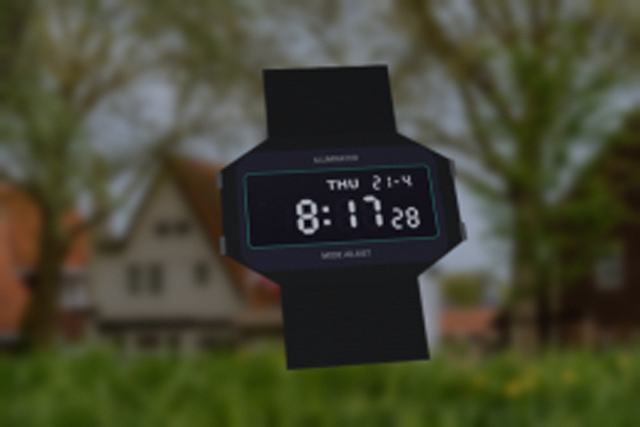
{"hour": 8, "minute": 17, "second": 28}
